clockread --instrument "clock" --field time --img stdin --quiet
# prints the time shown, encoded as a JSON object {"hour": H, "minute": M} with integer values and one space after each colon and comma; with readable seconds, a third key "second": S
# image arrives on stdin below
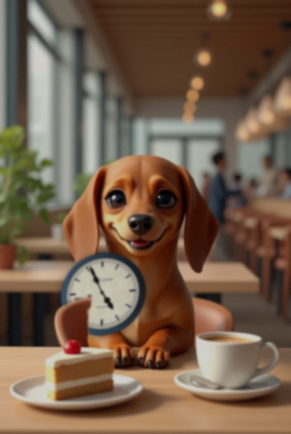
{"hour": 4, "minute": 56}
